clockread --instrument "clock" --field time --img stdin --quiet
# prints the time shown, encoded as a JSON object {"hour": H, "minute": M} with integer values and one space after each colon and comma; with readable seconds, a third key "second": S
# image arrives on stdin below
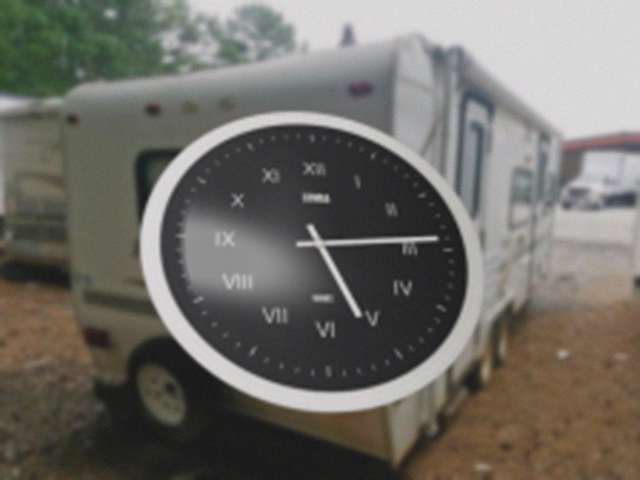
{"hour": 5, "minute": 14}
